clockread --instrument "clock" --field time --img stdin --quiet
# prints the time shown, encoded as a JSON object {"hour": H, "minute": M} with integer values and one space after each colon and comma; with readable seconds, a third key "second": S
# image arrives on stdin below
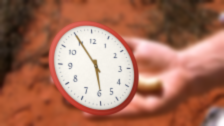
{"hour": 5, "minute": 55}
